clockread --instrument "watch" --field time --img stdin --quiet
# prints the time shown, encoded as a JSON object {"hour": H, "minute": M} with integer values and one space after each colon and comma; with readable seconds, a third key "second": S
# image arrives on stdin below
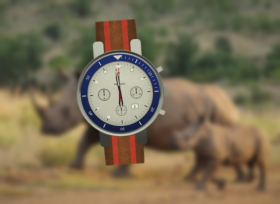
{"hour": 5, "minute": 59}
